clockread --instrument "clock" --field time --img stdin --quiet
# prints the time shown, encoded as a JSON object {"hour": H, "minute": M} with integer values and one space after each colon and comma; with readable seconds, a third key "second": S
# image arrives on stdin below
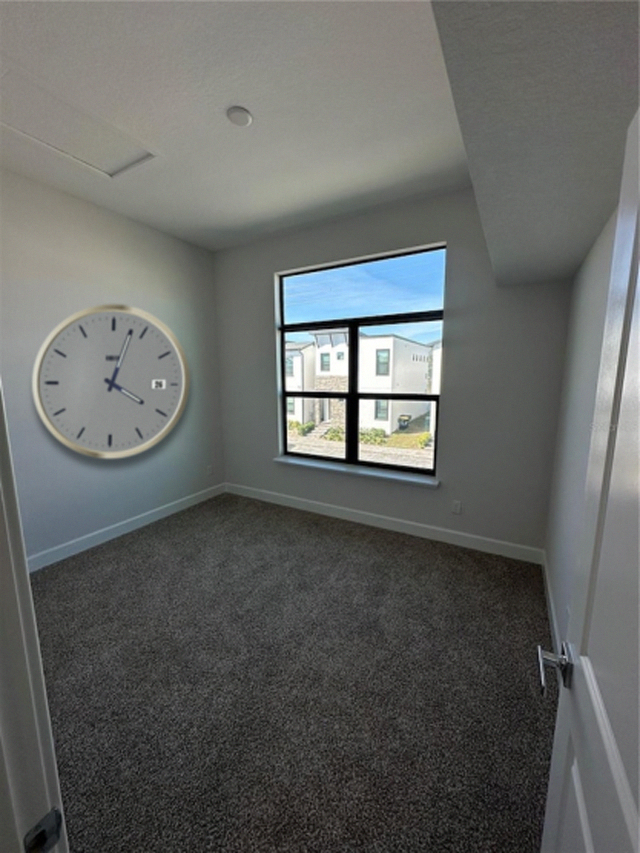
{"hour": 4, "minute": 3}
